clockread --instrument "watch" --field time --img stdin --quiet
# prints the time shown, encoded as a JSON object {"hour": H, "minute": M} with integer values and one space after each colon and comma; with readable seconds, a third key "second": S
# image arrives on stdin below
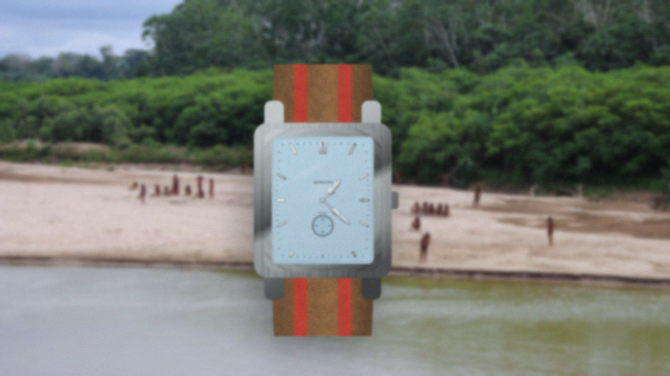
{"hour": 1, "minute": 22}
